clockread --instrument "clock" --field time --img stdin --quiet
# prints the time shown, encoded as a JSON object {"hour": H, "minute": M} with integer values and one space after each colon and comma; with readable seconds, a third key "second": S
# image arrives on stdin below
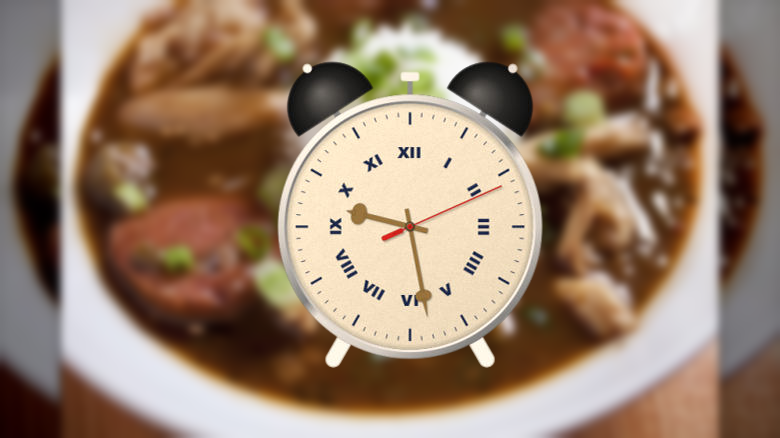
{"hour": 9, "minute": 28, "second": 11}
